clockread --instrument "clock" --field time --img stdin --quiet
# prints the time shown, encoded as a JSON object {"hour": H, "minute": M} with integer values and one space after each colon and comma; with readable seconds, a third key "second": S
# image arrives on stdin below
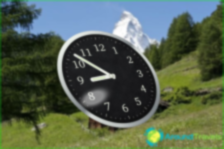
{"hour": 8, "minute": 52}
